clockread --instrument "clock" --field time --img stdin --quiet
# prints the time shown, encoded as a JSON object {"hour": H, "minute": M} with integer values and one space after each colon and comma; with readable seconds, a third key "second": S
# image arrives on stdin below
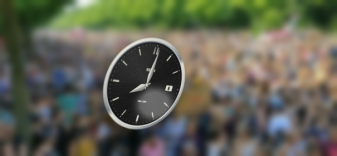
{"hour": 8, "minute": 1}
